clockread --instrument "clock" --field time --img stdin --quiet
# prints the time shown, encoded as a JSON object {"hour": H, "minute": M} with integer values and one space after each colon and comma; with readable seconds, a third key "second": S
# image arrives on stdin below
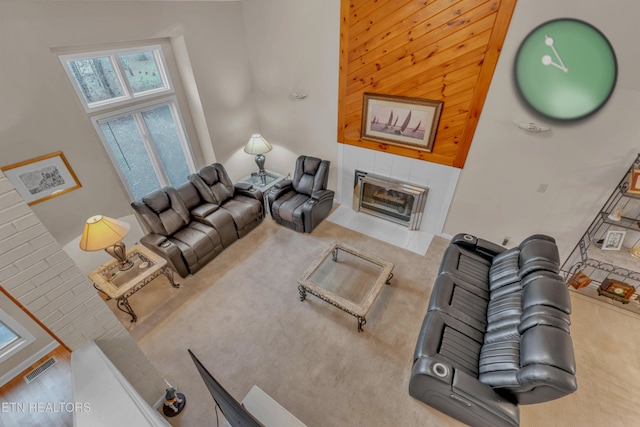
{"hour": 9, "minute": 55}
